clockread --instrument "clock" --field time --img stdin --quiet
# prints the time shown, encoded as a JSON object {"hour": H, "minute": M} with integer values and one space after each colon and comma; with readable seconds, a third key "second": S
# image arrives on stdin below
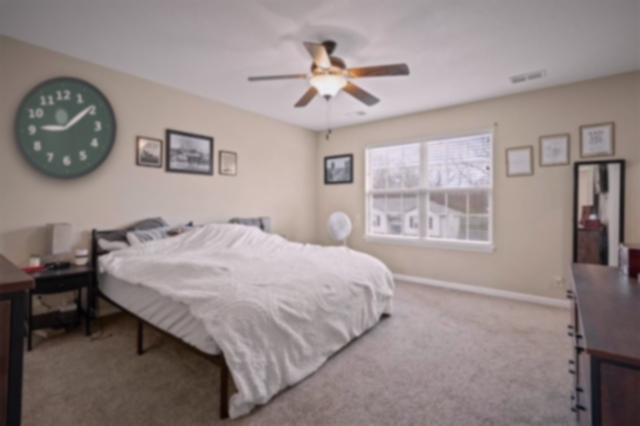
{"hour": 9, "minute": 9}
